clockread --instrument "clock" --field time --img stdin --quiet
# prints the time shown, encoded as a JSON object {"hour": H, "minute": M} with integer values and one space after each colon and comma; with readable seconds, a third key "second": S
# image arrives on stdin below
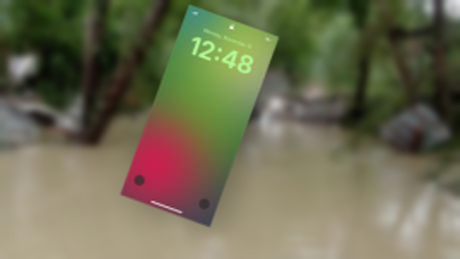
{"hour": 12, "minute": 48}
